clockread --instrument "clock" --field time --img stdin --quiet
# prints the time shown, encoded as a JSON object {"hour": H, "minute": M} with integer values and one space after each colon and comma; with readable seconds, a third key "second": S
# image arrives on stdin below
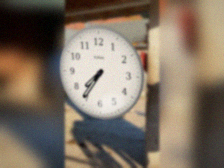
{"hour": 7, "minute": 36}
